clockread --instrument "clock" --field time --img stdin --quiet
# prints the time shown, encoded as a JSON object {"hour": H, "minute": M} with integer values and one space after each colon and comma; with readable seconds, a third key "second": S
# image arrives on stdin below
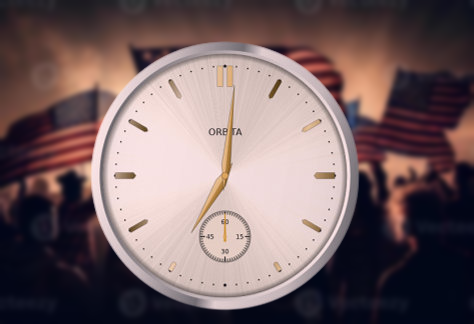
{"hour": 7, "minute": 1}
